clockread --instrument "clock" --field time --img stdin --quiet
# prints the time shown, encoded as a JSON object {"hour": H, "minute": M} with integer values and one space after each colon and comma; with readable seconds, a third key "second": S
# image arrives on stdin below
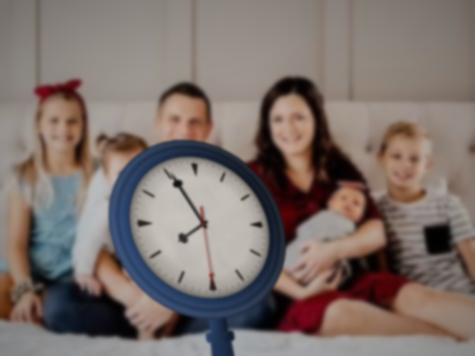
{"hour": 7, "minute": 55, "second": 30}
